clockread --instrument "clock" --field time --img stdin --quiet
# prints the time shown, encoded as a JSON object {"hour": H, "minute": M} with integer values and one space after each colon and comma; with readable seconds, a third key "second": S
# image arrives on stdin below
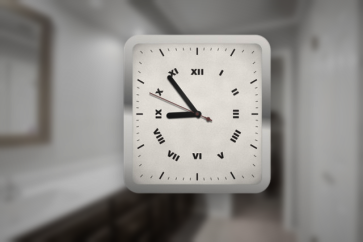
{"hour": 8, "minute": 53, "second": 49}
